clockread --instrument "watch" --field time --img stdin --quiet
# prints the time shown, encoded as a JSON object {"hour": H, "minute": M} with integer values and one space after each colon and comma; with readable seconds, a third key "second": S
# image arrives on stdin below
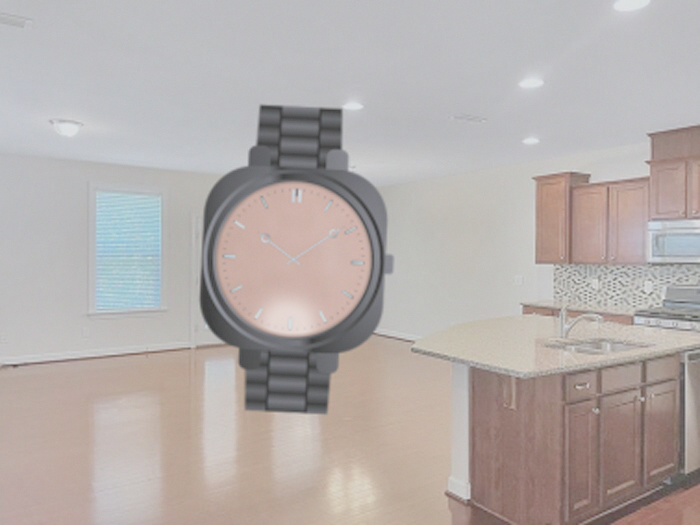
{"hour": 10, "minute": 9}
